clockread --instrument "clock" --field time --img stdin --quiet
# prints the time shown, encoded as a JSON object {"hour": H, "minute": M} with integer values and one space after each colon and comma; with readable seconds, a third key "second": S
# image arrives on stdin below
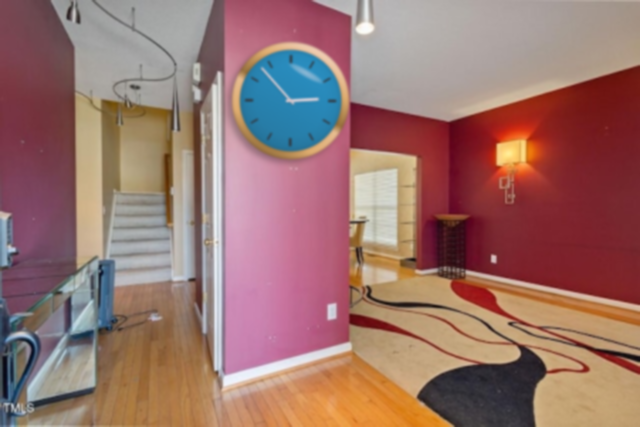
{"hour": 2, "minute": 53}
